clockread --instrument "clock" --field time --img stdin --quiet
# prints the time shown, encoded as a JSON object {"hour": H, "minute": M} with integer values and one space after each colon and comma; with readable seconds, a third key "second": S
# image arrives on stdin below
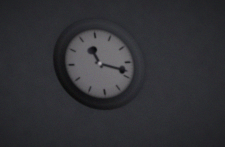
{"hour": 11, "minute": 18}
